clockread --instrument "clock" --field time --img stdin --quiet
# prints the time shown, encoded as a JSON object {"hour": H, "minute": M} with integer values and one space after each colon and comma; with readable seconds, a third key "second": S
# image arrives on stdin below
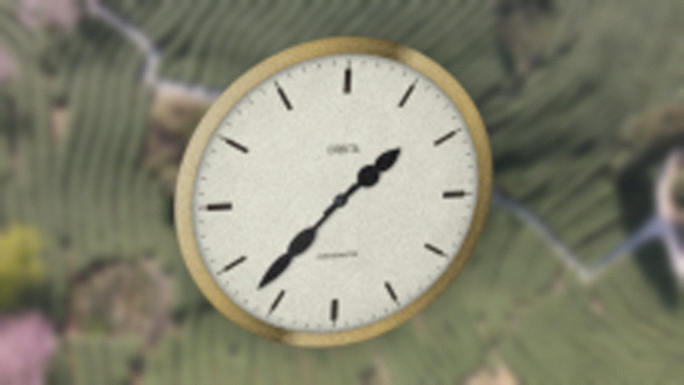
{"hour": 1, "minute": 37}
